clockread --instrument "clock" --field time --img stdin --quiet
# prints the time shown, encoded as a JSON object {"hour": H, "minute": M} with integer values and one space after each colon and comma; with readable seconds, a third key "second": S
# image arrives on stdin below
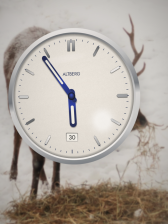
{"hour": 5, "minute": 54}
